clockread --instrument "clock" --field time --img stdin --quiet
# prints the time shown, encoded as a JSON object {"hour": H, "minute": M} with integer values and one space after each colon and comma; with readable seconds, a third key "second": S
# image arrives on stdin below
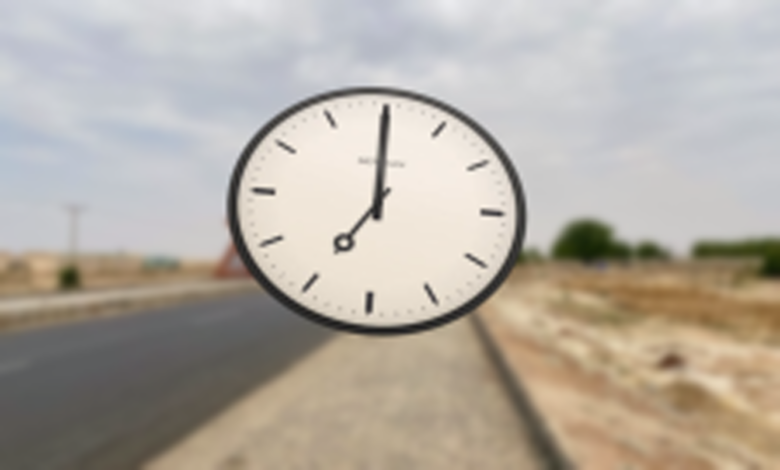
{"hour": 7, "minute": 0}
